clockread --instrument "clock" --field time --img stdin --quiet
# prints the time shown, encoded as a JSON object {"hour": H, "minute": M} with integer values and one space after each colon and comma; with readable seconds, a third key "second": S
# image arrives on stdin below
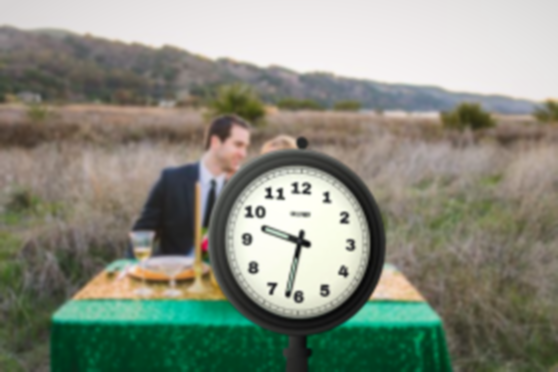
{"hour": 9, "minute": 32}
